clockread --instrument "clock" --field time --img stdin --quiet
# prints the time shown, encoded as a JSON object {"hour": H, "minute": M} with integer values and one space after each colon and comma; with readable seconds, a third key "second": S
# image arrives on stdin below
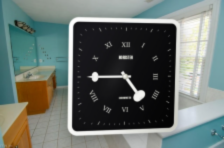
{"hour": 4, "minute": 45}
